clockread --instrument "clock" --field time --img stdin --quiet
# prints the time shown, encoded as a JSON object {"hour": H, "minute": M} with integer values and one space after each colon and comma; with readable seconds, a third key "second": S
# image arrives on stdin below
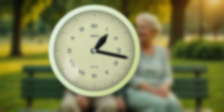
{"hour": 1, "minute": 17}
